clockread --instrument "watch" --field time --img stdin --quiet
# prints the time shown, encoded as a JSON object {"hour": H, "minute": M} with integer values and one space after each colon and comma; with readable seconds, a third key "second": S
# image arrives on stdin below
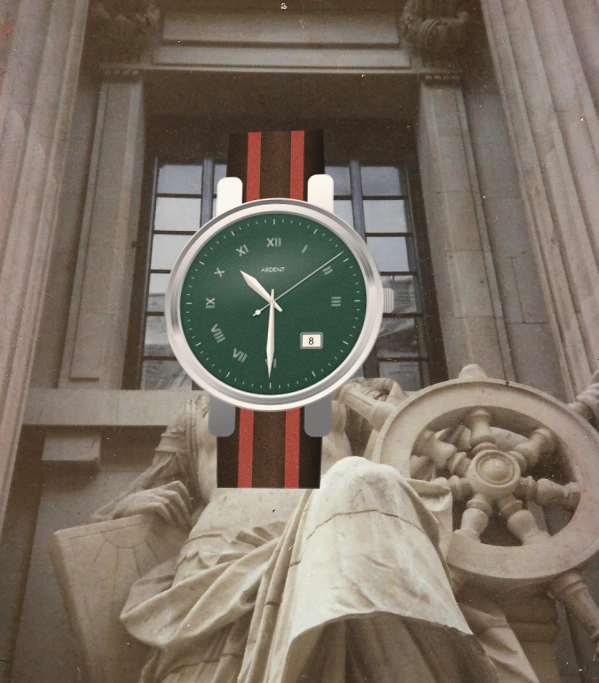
{"hour": 10, "minute": 30, "second": 9}
